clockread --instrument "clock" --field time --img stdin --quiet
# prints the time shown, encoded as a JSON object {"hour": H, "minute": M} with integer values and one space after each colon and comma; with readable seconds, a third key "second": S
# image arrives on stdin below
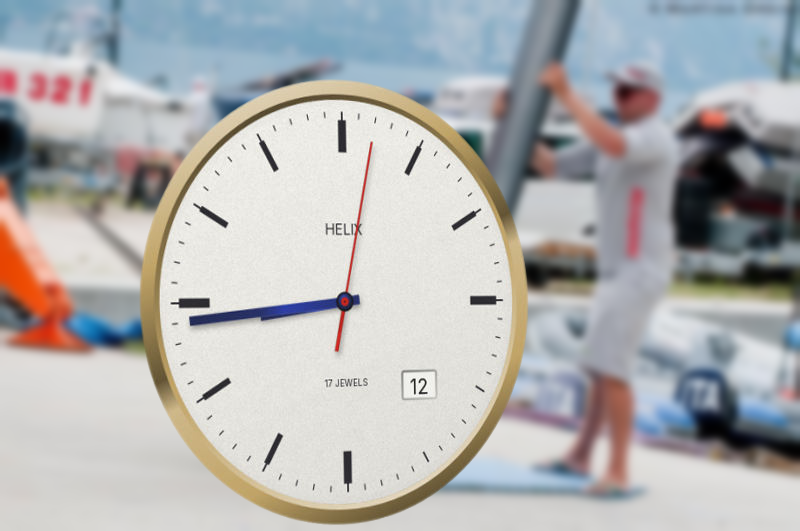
{"hour": 8, "minute": 44, "second": 2}
